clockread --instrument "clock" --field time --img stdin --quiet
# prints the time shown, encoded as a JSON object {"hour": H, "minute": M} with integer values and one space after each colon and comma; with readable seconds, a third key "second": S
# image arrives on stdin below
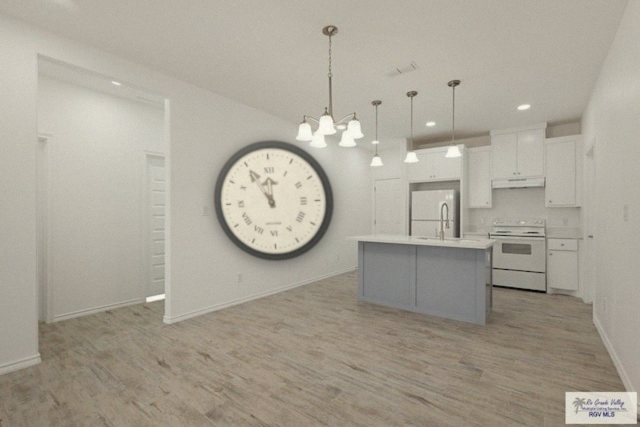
{"hour": 11, "minute": 55}
